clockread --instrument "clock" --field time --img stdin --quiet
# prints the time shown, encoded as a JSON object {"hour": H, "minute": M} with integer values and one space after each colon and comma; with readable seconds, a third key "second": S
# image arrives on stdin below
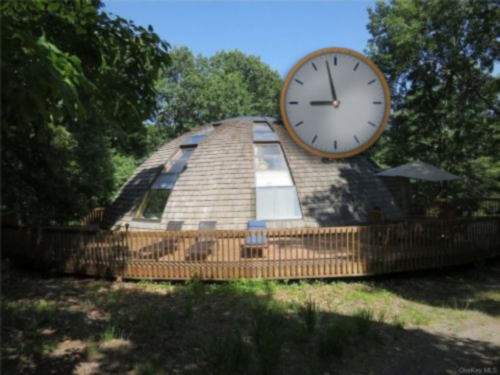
{"hour": 8, "minute": 58}
